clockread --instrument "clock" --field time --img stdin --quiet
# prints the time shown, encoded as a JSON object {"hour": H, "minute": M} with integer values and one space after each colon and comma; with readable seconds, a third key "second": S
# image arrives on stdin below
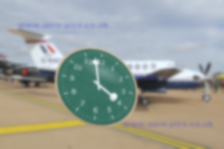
{"hour": 3, "minute": 58}
